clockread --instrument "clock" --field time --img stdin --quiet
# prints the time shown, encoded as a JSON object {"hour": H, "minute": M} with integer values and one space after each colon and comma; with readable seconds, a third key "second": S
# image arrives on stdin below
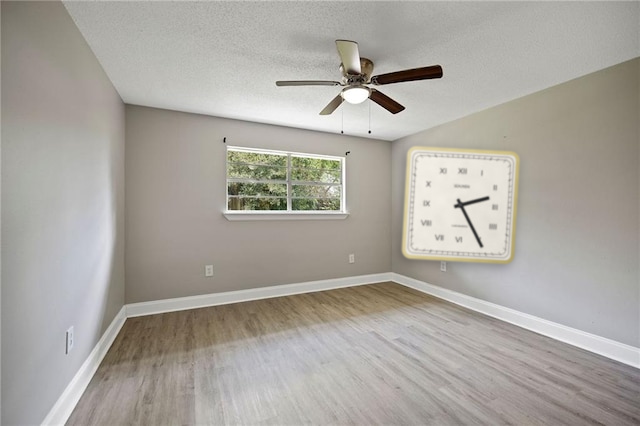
{"hour": 2, "minute": 25}
